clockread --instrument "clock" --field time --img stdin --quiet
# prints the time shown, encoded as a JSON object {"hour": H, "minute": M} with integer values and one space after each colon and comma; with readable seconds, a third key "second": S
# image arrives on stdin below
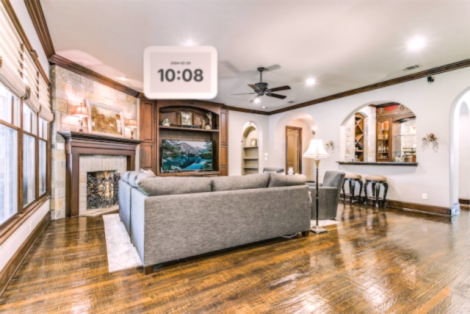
{"hour": 10, "minute": 8}
